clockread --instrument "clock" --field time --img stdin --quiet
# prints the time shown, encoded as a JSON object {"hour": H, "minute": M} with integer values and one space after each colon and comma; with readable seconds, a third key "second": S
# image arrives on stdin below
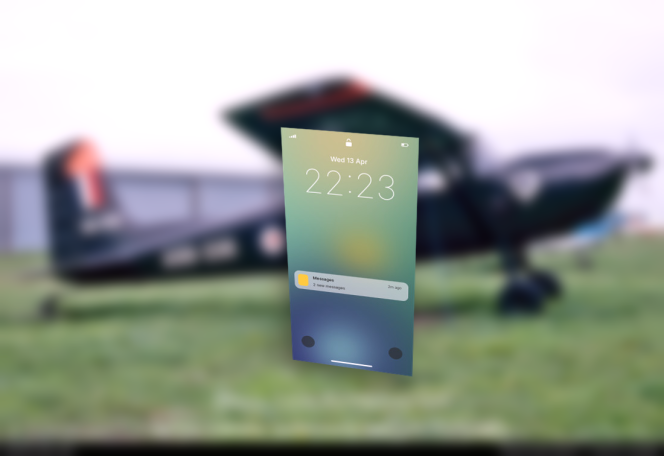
{"hour": 22, "minute": 23}
